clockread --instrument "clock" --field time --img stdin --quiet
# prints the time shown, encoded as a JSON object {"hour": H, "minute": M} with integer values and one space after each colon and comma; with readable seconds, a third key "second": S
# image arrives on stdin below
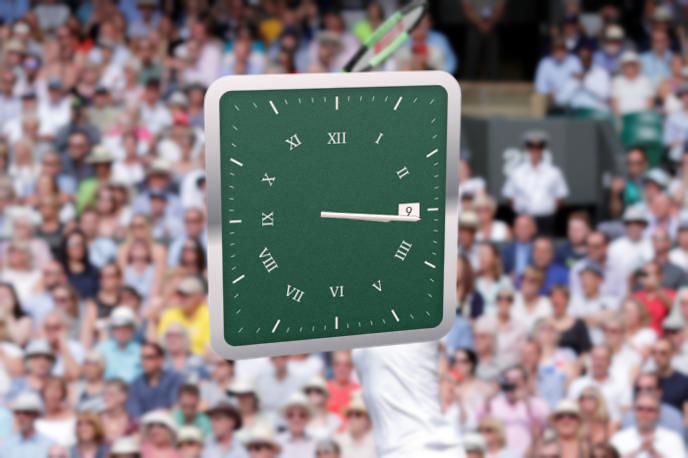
{"hour": 3, "minute": 16}
